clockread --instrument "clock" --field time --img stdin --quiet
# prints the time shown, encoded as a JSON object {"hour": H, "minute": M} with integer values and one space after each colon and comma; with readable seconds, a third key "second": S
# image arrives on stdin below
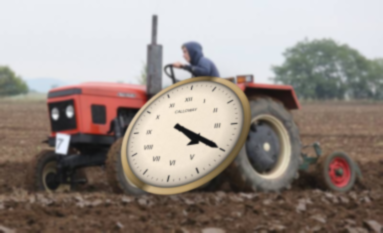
{"hour": 4, "minute": 20}
